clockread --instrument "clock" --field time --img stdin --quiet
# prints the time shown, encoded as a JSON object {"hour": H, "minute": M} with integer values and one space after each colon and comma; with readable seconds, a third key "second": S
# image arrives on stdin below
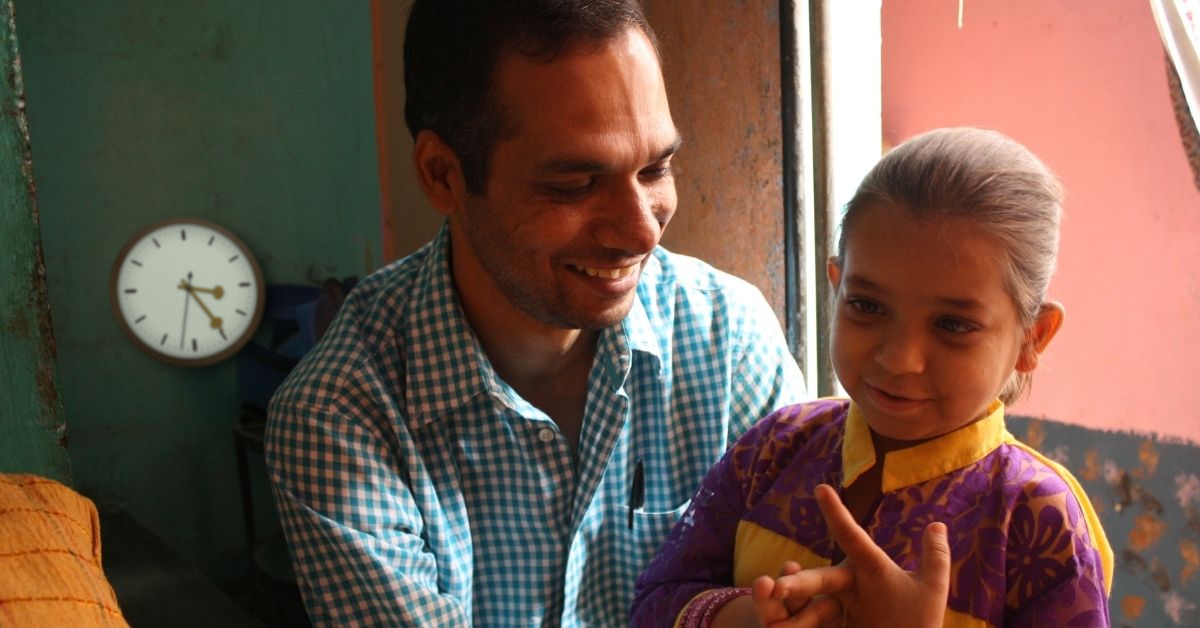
{"hour": 3, "minute": 24, "second": 32}
